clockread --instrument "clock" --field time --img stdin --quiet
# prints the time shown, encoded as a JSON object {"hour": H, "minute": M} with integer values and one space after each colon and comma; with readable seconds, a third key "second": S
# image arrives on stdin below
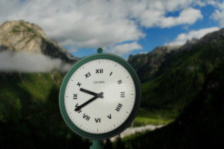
{"hour": 9, "minute": 40}
